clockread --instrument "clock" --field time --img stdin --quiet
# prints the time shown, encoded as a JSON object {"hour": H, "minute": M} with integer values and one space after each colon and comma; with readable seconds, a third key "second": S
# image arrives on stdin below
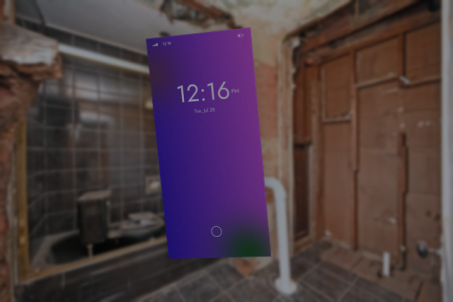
{"hour": 12, "minute": 16}
